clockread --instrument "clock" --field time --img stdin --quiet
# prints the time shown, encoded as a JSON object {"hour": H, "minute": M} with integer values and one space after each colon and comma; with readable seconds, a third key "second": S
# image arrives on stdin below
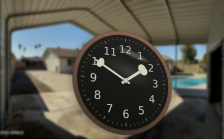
{"hour": 1, "minute": 50}
